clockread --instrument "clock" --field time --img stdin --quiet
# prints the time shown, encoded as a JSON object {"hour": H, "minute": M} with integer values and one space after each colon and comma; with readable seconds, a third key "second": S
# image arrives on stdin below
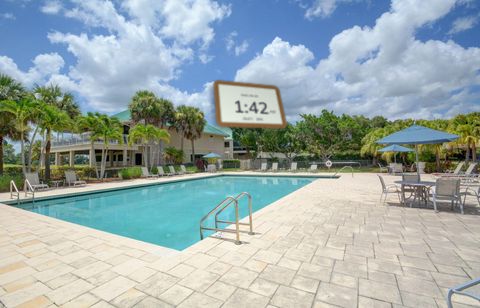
{"hour": 1, "minute": 42}
